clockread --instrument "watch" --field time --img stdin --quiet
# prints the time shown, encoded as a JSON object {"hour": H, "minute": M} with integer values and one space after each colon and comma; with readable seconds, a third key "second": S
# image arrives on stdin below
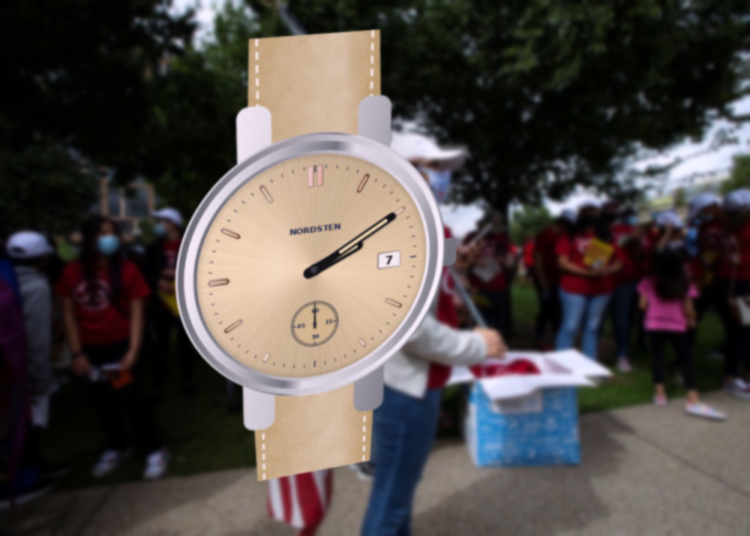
{"hour": 2, "minute": 10}
